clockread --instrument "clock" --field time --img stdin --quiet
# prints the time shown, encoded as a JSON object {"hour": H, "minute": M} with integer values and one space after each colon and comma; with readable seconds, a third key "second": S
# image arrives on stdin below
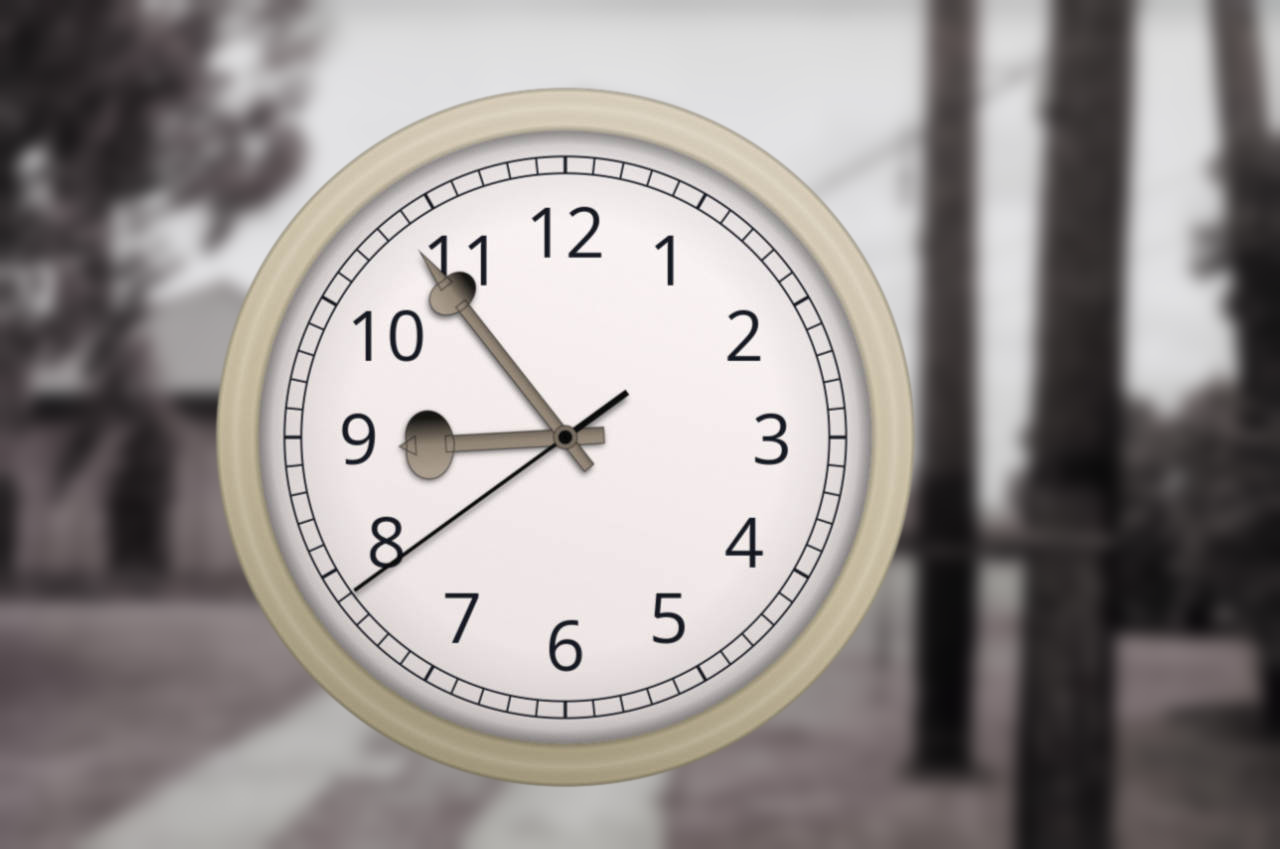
{"hour": 8, "minute": 53, "second": 39}
